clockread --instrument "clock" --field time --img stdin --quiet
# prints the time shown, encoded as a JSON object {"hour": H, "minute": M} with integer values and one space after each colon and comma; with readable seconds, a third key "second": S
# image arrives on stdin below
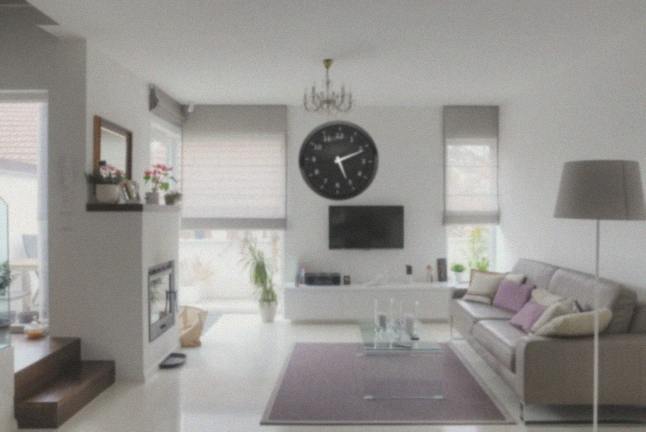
{"hour": 5, "minute": 11}
